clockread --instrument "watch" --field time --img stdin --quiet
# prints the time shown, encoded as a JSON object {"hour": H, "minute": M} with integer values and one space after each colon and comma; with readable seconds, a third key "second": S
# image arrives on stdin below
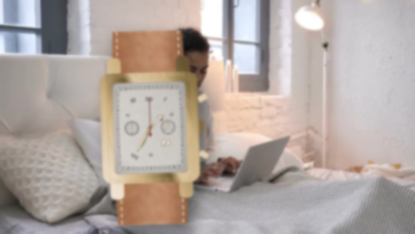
{"hour": 1, "minute": 35}
